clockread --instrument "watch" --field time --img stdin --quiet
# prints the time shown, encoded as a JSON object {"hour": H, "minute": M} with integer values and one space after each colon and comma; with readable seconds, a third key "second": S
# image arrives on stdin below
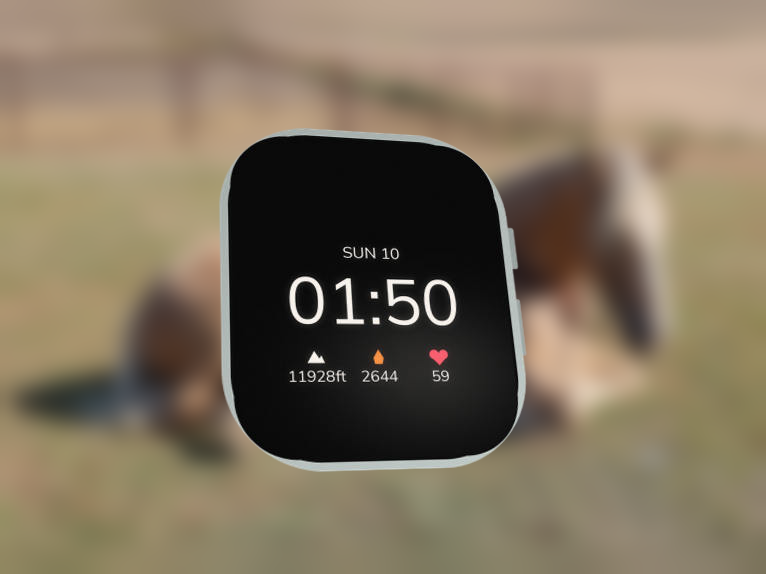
{"hour": 1, "minute": 50}
